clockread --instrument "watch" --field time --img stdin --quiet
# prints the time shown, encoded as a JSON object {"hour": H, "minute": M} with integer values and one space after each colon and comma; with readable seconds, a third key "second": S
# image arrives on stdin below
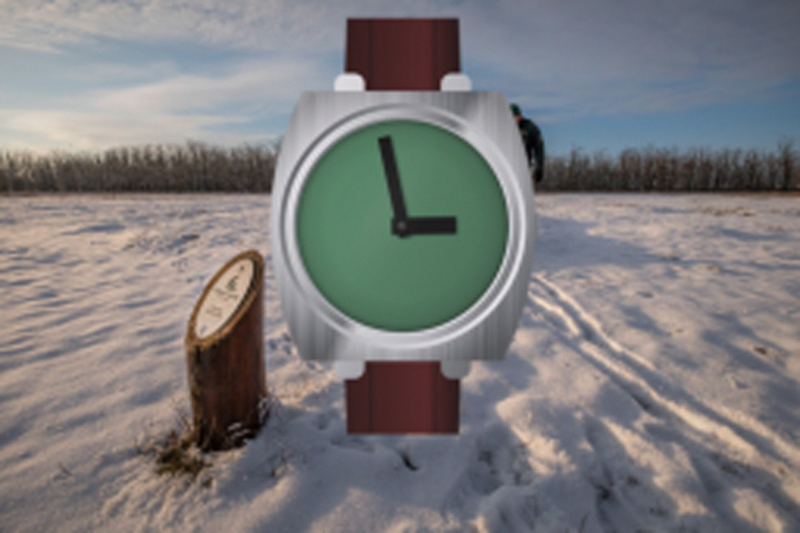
{"hour": 2, "minute": 58}
